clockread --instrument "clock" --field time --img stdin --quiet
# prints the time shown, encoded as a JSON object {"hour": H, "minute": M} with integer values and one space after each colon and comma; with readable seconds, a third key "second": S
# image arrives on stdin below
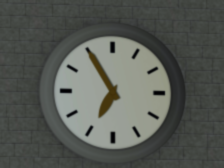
{"hour": 6, "minute": 55}
